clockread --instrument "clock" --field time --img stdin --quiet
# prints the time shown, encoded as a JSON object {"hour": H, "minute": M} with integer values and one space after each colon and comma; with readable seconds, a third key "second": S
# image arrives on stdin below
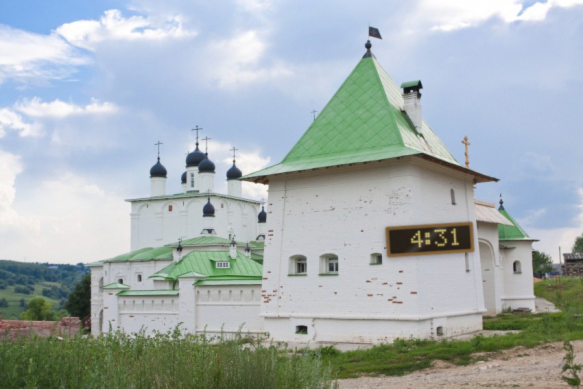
{"hour": 4, "minute": 31}
